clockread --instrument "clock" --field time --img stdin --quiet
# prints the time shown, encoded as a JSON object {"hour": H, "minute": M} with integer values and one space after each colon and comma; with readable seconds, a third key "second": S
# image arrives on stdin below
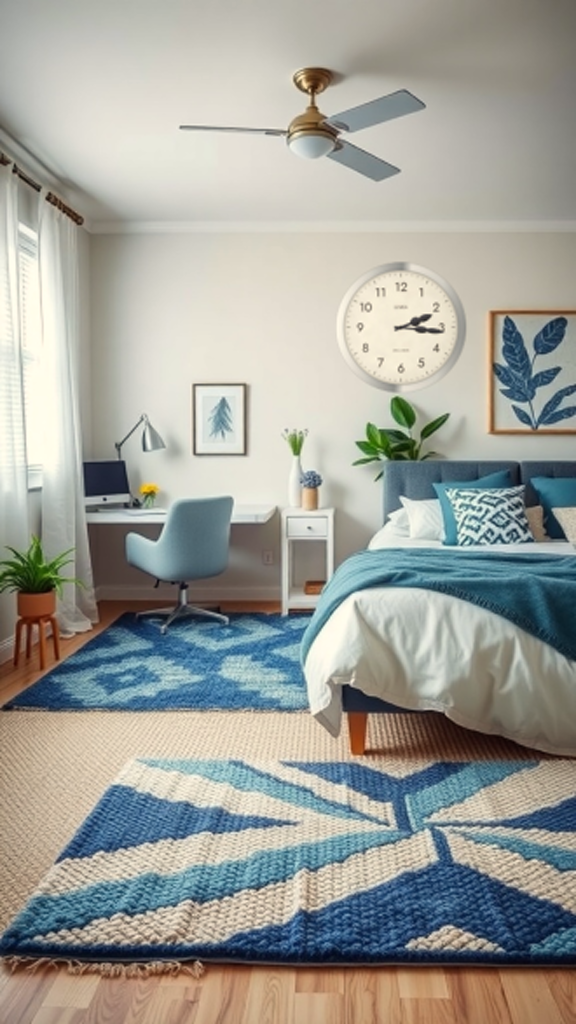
{"hour": 2, "minute": 16}
